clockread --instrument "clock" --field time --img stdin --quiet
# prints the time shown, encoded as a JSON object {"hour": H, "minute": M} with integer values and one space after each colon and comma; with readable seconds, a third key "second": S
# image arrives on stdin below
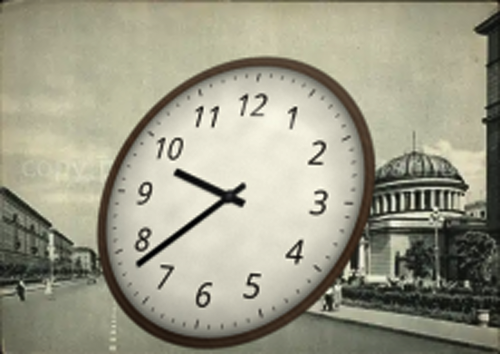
{"hour": 9, "minute": 38}
